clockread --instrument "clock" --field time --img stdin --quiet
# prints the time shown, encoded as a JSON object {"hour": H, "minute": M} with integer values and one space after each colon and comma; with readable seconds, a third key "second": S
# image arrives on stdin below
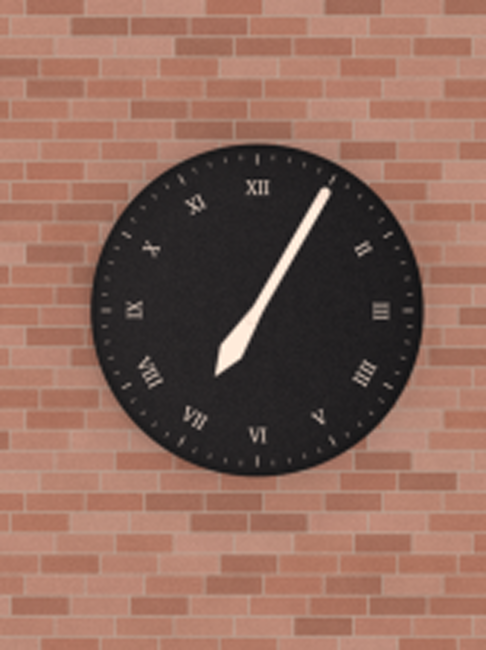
{"hour": 7, "minute": 5}
